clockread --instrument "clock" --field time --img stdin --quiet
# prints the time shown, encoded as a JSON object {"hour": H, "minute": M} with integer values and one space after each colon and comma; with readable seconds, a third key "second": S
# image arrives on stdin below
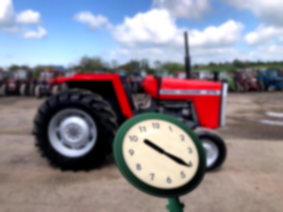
{"hour": 10, "minute": 21}
